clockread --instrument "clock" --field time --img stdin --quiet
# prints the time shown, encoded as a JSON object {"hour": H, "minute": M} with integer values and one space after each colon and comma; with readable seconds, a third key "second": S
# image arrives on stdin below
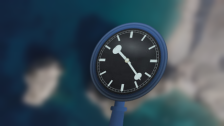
{"hour": 10, "minute": 23}
